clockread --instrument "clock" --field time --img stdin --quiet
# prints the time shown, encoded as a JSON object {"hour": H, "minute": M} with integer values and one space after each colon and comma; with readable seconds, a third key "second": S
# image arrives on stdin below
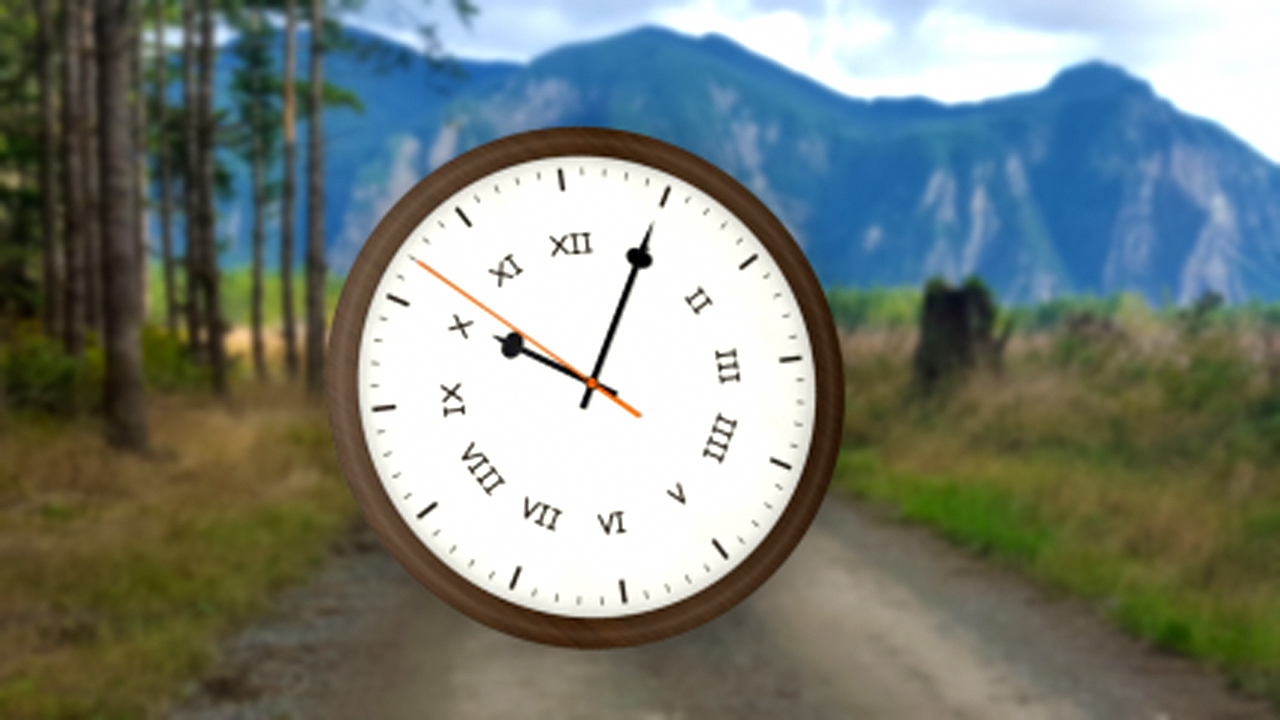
{"hour": 10, "minute": 4, "second": 52}
